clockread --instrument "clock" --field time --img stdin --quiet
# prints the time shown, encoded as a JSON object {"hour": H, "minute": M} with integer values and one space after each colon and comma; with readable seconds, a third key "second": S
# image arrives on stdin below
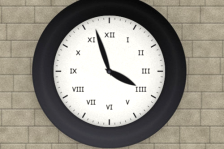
{"hour": 3, "minute": 57}
